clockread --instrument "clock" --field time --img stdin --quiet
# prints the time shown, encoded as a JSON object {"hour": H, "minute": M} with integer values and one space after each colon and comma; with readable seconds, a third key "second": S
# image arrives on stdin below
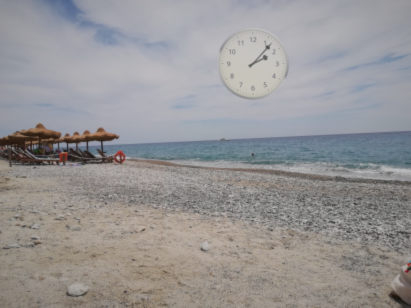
{"hour": 2, "minute": 7}
